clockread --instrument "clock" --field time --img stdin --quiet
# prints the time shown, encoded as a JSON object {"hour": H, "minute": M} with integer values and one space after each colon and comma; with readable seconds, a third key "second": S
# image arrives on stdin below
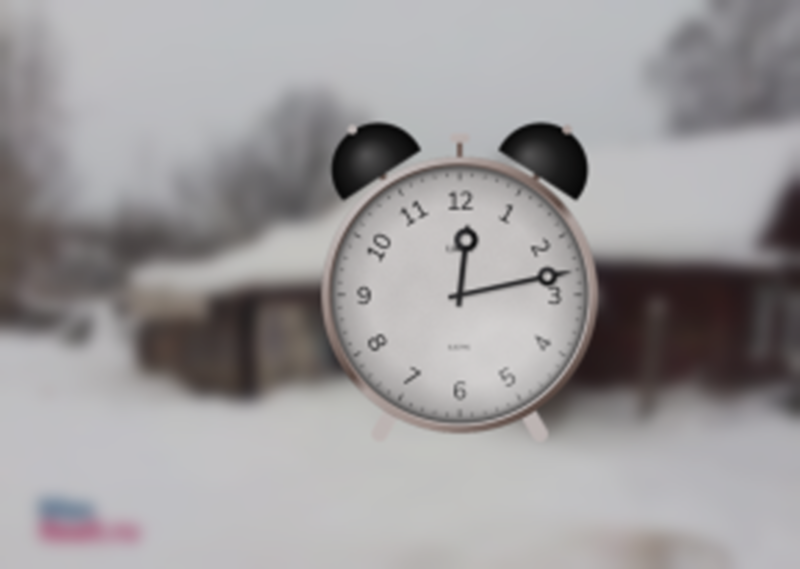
{"hour": 12, "minute": 13}
